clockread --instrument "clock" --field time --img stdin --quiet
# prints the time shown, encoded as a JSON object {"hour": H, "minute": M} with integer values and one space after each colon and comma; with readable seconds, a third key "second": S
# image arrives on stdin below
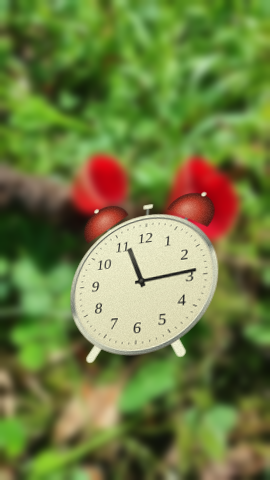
{"hour": 11, "minute": 14}
